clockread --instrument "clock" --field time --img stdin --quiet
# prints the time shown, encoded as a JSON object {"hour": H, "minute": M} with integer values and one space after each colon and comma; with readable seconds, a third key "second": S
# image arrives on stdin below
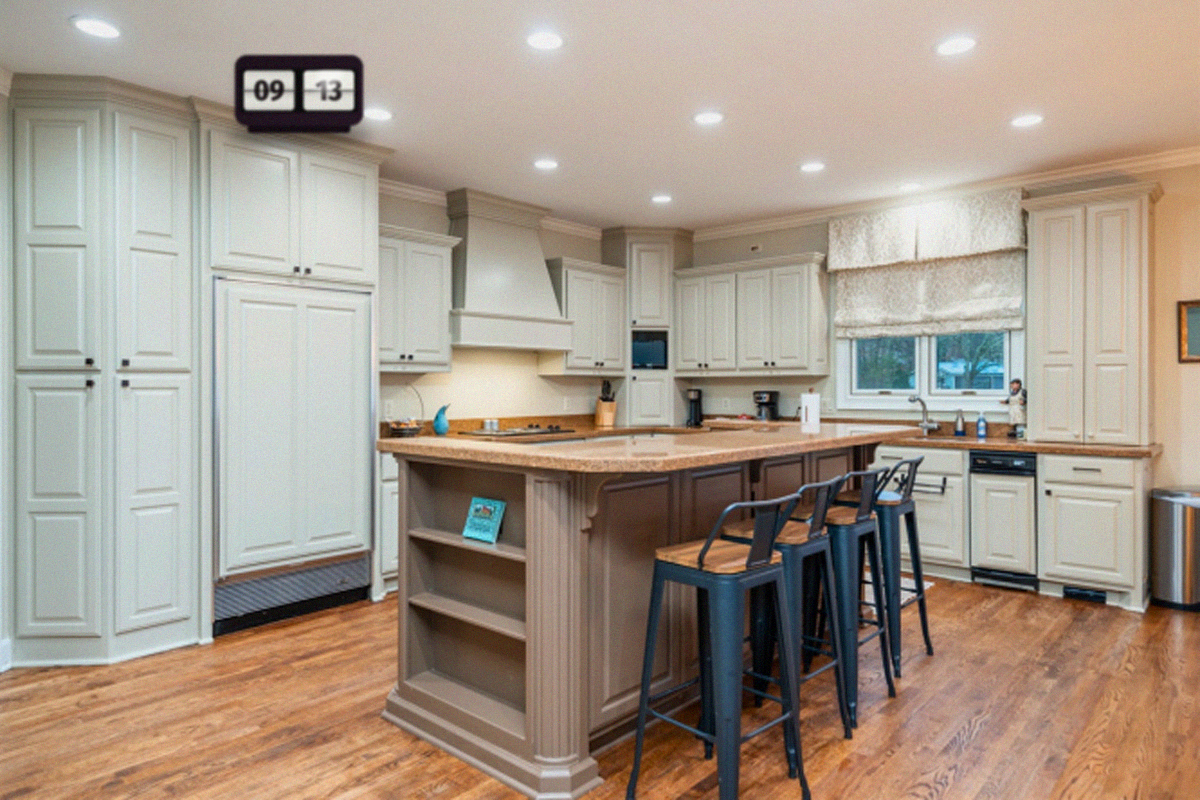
{"hour": 9, "minute": 13}
